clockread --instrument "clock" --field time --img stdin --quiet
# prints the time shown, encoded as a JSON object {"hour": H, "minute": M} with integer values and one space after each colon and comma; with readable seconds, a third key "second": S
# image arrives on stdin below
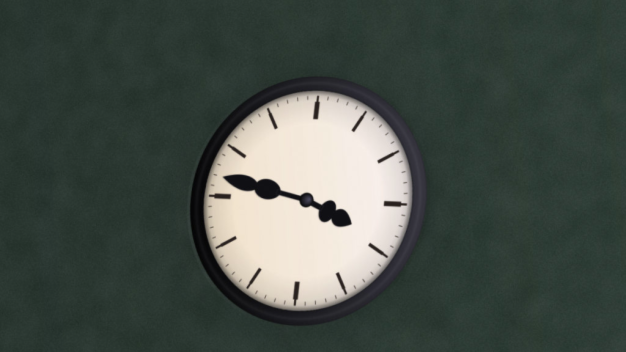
{"hour": 3, "minute": 47}
